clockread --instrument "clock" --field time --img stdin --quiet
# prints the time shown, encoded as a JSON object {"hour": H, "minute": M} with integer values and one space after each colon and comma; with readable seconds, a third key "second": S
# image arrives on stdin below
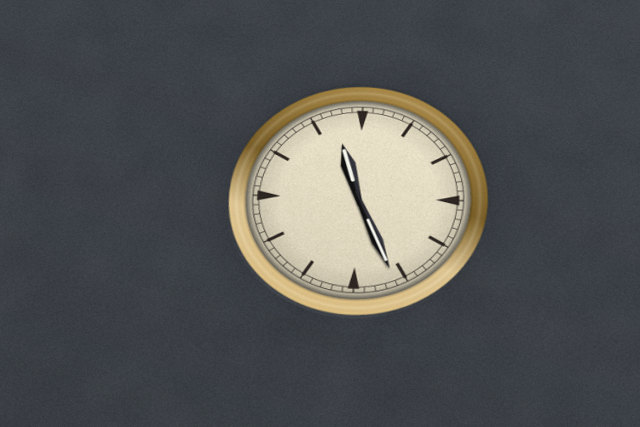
{"hour": 11, "minute": 26}
